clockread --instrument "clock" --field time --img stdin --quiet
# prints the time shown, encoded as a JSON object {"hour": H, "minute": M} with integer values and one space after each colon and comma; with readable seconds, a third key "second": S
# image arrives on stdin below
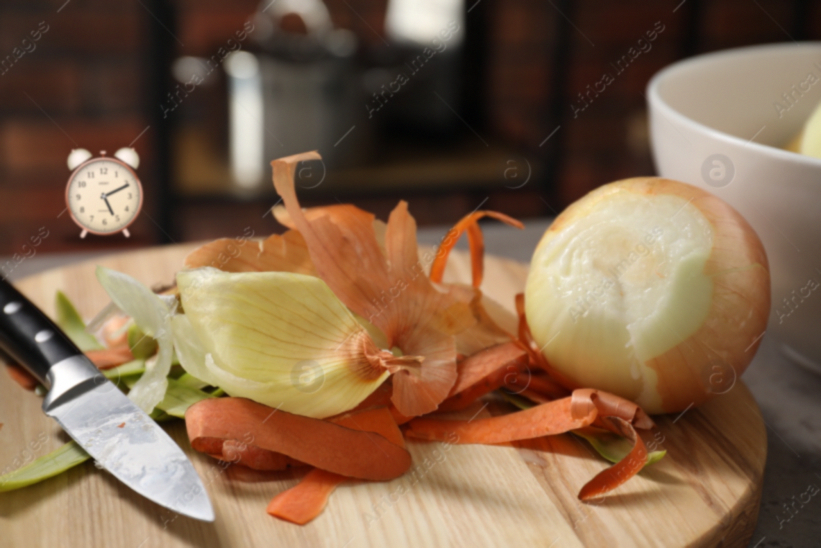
{"hour": 5, "minute": 11}
